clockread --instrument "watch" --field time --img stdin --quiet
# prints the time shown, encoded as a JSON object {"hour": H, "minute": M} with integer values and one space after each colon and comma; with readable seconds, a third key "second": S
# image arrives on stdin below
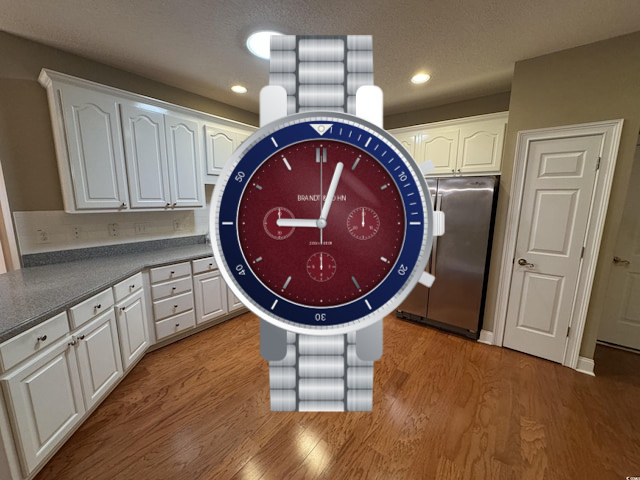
{"hour": 9, "minute": 3}
